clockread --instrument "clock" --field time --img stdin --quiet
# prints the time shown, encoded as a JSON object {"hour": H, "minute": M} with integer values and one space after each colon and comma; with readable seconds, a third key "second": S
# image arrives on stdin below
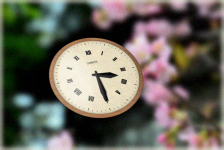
{"hour": 3, "minute": 30}
